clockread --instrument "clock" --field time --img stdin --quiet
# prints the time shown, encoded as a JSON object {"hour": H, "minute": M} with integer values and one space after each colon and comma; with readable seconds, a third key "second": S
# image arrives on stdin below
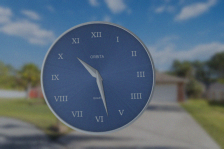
{"hour": 10, "minute": 28}
